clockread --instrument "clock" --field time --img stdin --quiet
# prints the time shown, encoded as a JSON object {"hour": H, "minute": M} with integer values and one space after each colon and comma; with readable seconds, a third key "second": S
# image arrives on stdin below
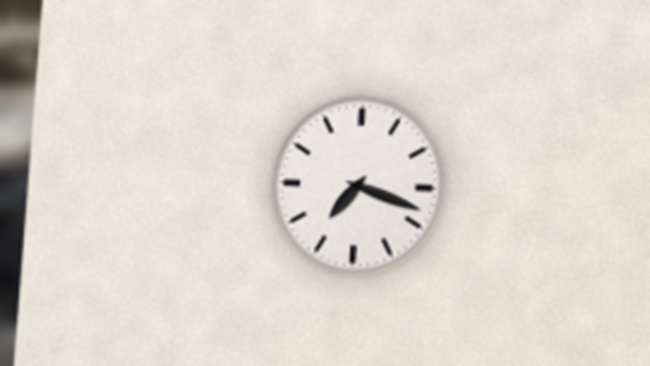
{"hour": 7, "minute": 18}
